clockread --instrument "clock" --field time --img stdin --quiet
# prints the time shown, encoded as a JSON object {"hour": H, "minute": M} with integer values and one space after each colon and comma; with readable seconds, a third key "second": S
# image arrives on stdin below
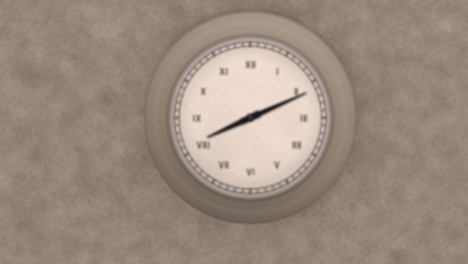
{"hour": 8, "minute": 11}
